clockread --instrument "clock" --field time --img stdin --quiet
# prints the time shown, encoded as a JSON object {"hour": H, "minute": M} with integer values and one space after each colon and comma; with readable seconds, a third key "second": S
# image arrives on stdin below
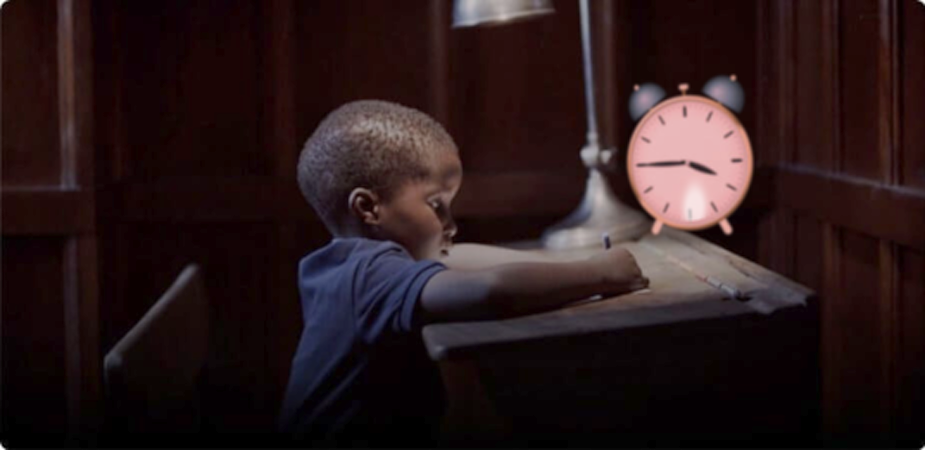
{"hour": 3, "minute": 45}
